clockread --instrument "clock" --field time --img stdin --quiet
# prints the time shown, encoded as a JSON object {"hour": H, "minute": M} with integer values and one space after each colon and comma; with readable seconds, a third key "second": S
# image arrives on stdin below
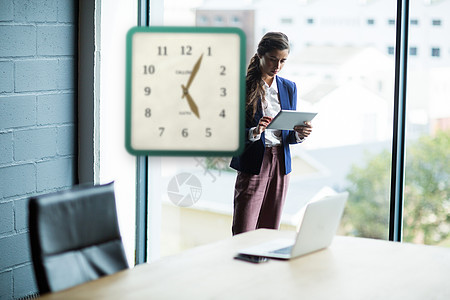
{"hour": 5, "minute": 4}
